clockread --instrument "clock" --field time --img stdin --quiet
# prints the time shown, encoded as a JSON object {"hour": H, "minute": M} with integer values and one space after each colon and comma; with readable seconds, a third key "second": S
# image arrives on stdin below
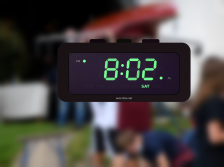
{"hour": 8, "minute": 2}
